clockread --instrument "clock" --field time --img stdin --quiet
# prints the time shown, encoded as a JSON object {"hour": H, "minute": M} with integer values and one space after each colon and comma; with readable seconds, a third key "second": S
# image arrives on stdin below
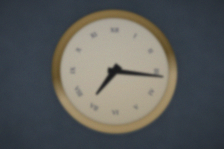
{"hour": 7, "minute": 16}
